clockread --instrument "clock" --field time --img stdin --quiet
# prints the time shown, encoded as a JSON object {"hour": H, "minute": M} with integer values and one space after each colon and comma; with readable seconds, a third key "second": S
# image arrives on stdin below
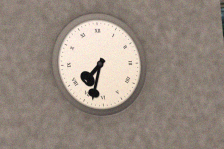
{"hour": 7, "minute": 33}
